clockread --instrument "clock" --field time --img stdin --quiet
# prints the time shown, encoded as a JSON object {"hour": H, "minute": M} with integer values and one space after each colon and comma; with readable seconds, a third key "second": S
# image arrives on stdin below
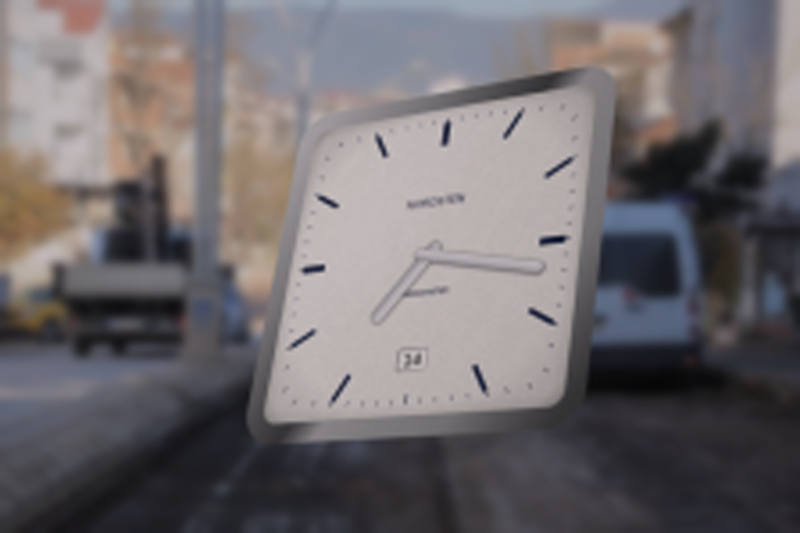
{"hour": 7, "minute": 17}
